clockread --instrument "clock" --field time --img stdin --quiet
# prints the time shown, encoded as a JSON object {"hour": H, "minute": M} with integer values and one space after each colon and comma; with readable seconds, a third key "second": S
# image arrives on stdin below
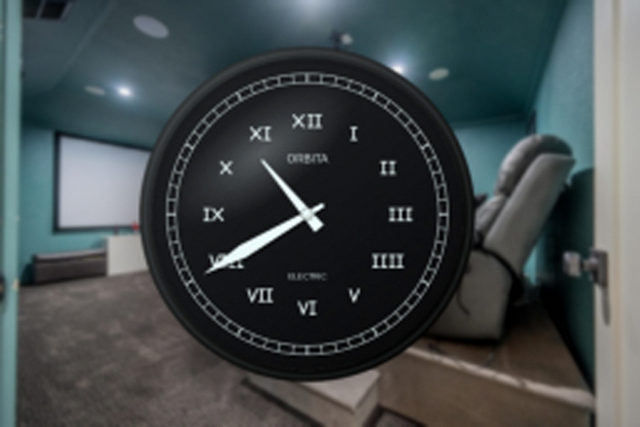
{"hour": 10, "minute": 40}
